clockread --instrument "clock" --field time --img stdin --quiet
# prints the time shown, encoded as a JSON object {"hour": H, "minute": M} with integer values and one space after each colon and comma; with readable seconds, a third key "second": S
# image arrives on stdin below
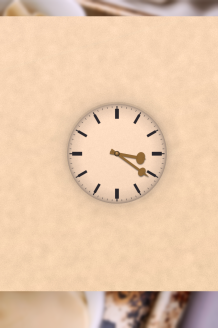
{"hour": 3, "minute": 21}
